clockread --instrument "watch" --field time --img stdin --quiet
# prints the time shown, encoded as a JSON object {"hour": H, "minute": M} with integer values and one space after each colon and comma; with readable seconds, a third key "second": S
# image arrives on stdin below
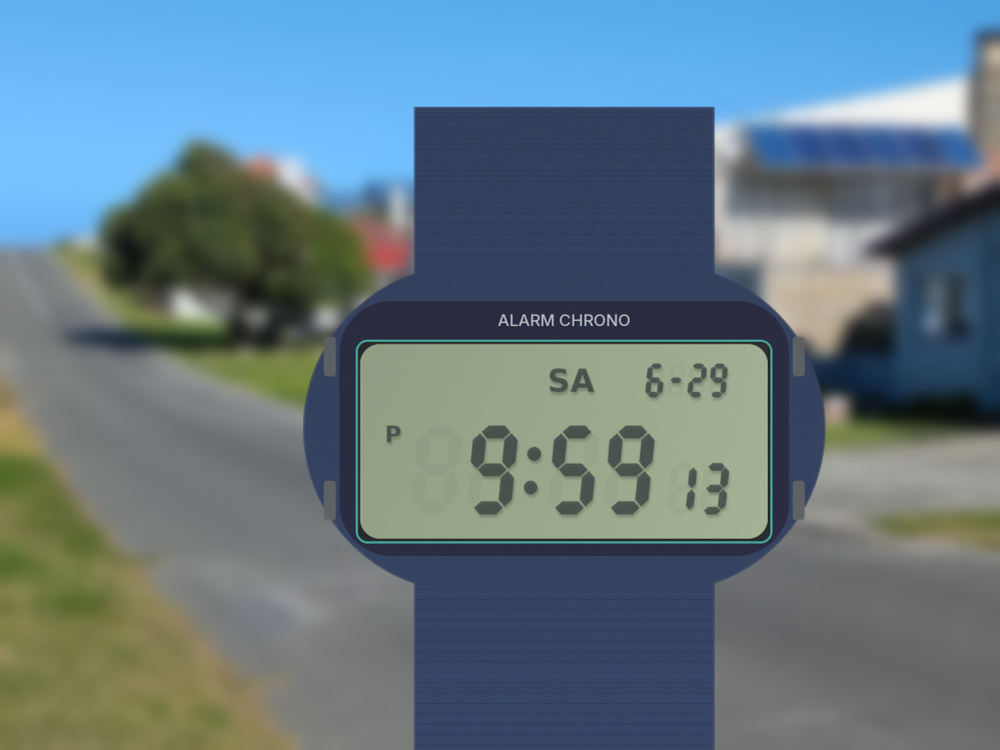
{"hour": 9, "minute": 59, "second": 13}
